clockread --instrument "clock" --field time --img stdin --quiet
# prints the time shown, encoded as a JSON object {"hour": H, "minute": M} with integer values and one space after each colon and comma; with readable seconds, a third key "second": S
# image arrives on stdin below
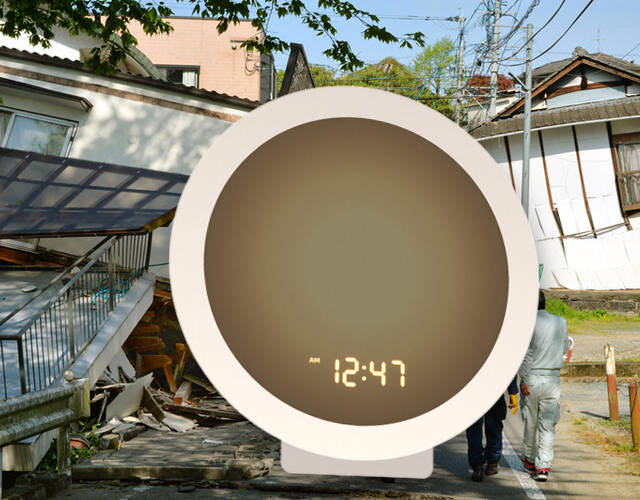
{"hour": 12, "minute": 47}
